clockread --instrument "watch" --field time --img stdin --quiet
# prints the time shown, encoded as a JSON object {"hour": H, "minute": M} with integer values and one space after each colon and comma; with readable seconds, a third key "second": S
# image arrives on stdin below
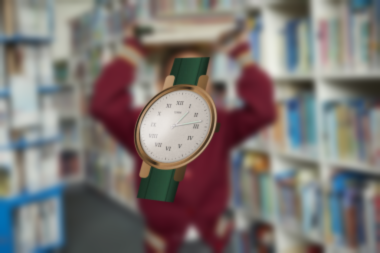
{"hour": 1, "minute": 13}
